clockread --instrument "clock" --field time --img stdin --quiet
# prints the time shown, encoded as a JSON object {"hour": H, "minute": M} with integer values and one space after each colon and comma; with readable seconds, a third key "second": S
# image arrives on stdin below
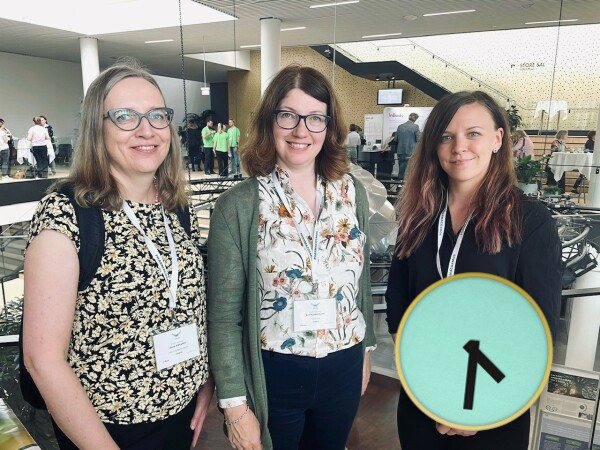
{"hour": 4, "minute": 31}
